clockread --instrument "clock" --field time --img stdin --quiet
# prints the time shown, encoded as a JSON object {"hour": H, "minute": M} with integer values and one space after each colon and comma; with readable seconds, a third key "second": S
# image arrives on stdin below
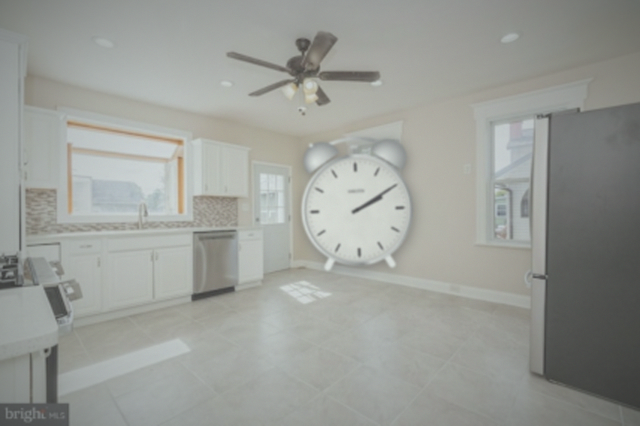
{"hour": 2, "minute": 10}
